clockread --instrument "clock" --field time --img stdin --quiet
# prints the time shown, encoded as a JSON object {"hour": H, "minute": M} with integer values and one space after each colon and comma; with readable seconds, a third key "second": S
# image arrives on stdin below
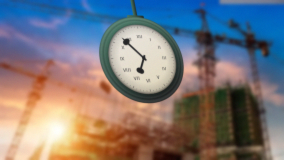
{"hour": 6, "minute": 53}
